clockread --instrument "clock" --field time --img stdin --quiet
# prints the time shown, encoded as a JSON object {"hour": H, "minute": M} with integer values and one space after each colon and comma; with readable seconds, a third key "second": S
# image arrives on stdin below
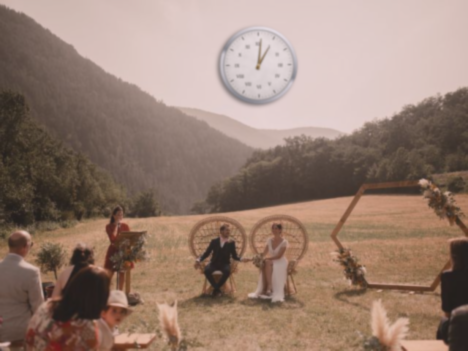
{"hour": 1, "minute": 1}
